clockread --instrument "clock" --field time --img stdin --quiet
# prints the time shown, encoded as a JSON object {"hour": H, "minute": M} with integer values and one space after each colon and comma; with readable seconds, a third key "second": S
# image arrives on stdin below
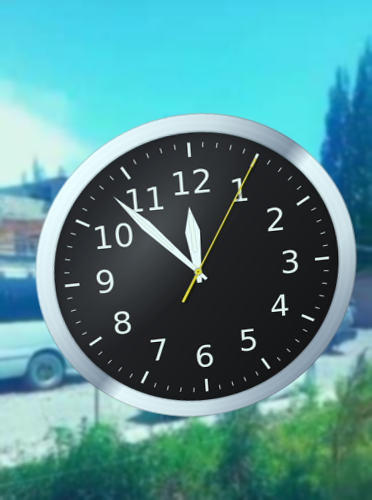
{"hour": 11, "minute": 53, "second": 5}
